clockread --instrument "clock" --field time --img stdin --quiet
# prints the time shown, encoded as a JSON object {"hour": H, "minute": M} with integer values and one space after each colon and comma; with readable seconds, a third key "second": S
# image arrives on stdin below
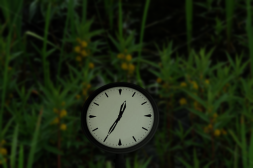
{"hour": 12, "minute": 35}
